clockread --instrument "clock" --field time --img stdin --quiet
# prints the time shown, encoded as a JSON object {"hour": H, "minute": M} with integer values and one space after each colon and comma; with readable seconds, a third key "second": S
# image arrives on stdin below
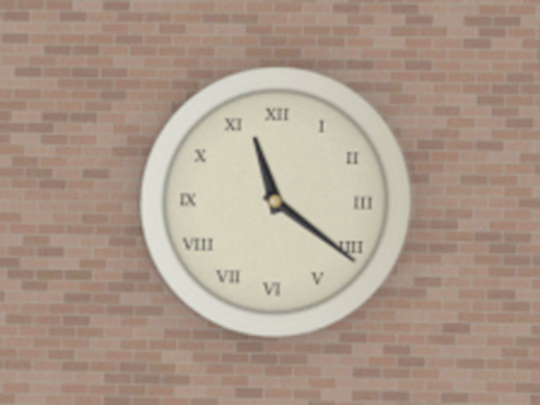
{"hour": 11, "minute": 21}
